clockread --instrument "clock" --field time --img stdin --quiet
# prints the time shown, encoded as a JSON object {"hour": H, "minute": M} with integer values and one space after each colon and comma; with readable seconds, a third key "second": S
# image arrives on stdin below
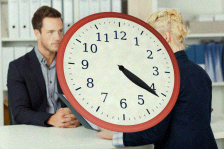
{"hour": 4, "minute": 21}
